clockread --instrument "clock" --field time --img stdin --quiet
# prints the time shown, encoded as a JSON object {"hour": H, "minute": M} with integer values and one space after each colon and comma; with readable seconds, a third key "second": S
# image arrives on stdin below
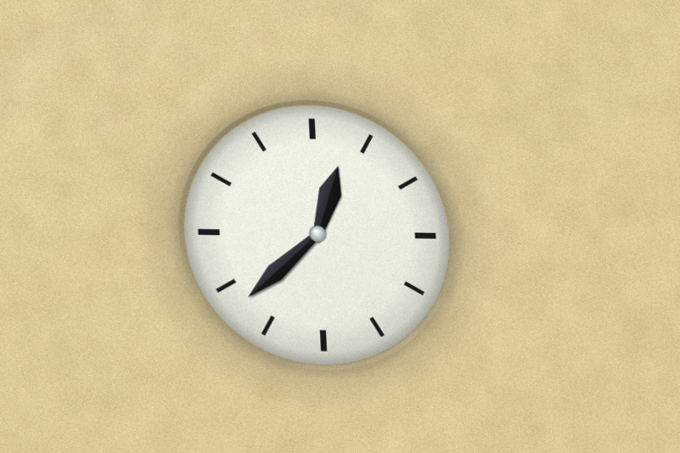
{"hour": 12, "minute": 38}
